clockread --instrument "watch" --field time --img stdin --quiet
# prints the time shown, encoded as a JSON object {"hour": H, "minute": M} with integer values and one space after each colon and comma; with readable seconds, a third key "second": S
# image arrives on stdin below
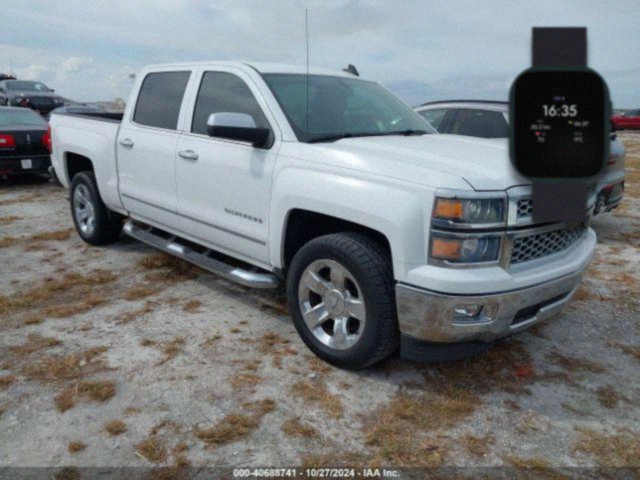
{"hour": 16, "minute": 35}
